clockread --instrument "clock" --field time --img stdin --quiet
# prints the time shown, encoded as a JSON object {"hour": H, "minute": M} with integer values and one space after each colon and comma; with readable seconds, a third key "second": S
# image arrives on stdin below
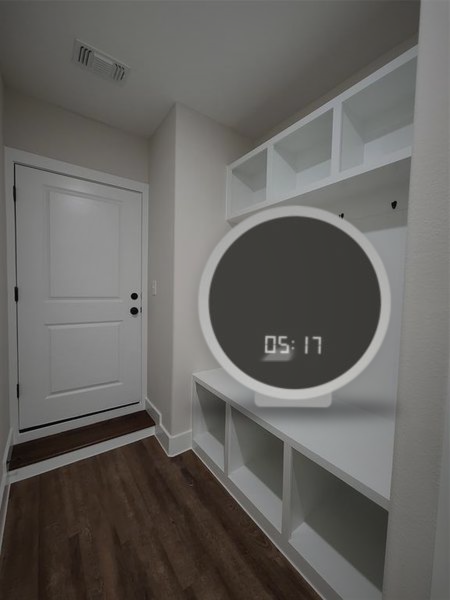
{"hour": 5, "minute": 17}
